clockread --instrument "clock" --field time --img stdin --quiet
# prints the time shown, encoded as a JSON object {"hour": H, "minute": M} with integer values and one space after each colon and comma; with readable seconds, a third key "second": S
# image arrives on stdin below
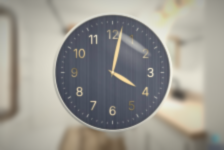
{"hour": 4, "minute": 2}
